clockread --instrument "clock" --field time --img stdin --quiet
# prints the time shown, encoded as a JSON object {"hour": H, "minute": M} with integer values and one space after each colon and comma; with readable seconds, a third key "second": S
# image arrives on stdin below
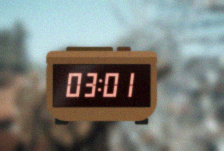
{"hour": 3, "minute": 1}
